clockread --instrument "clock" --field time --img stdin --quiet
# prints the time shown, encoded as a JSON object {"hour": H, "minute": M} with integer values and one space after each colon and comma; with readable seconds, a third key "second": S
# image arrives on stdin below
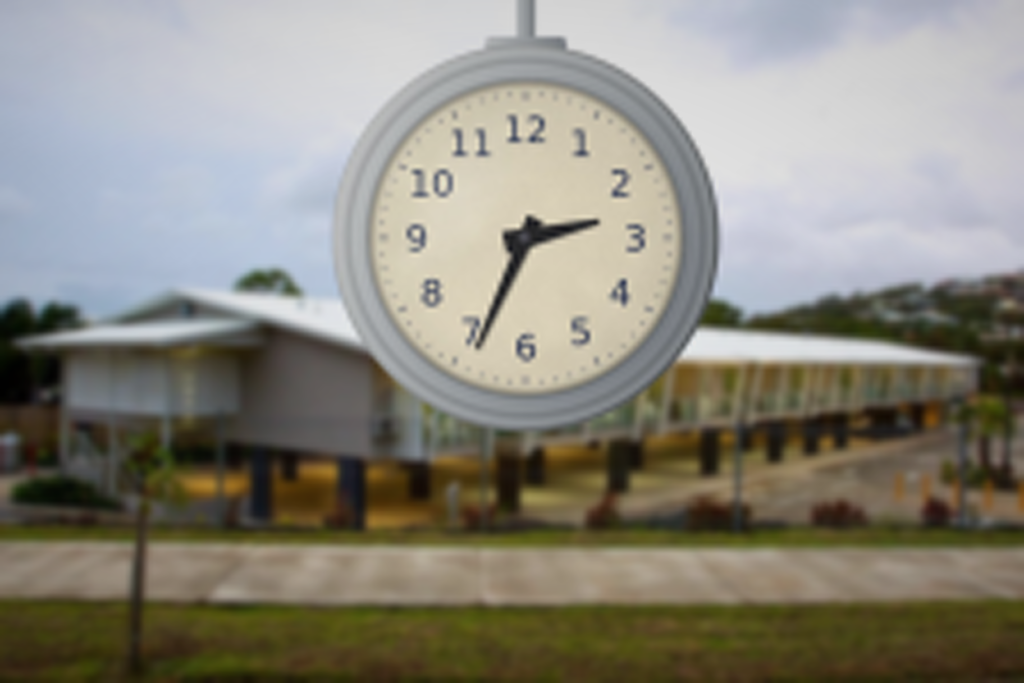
{"hour": 2, "minute": 34}
